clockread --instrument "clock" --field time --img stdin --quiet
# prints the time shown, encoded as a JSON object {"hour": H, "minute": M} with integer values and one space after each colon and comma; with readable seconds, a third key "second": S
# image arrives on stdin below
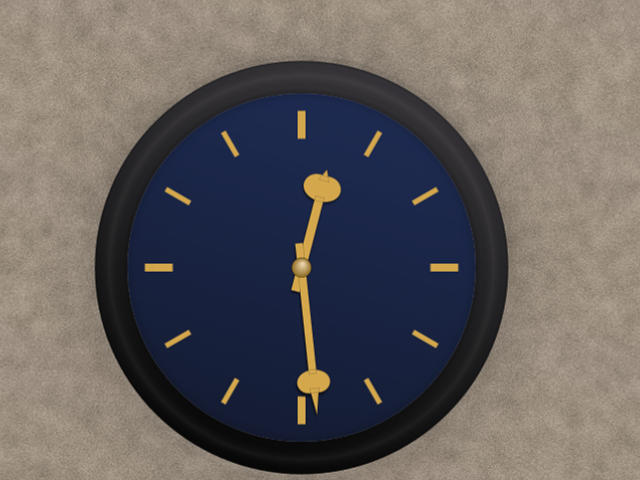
{"hour": 12, "minute": 29}
